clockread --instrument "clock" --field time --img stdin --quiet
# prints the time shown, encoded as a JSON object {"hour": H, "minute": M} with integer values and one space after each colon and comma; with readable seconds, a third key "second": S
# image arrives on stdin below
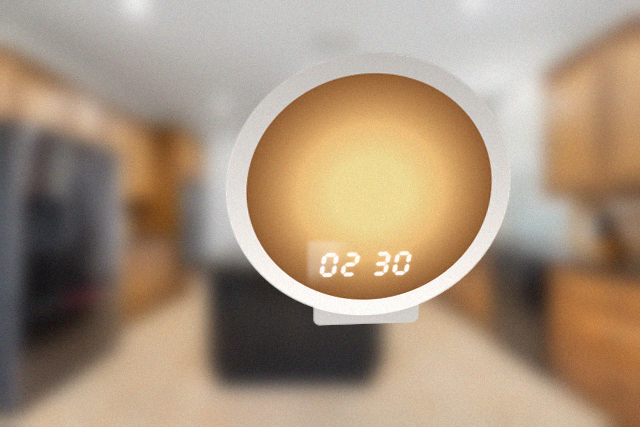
{"hour": 2, "minute": 30}
